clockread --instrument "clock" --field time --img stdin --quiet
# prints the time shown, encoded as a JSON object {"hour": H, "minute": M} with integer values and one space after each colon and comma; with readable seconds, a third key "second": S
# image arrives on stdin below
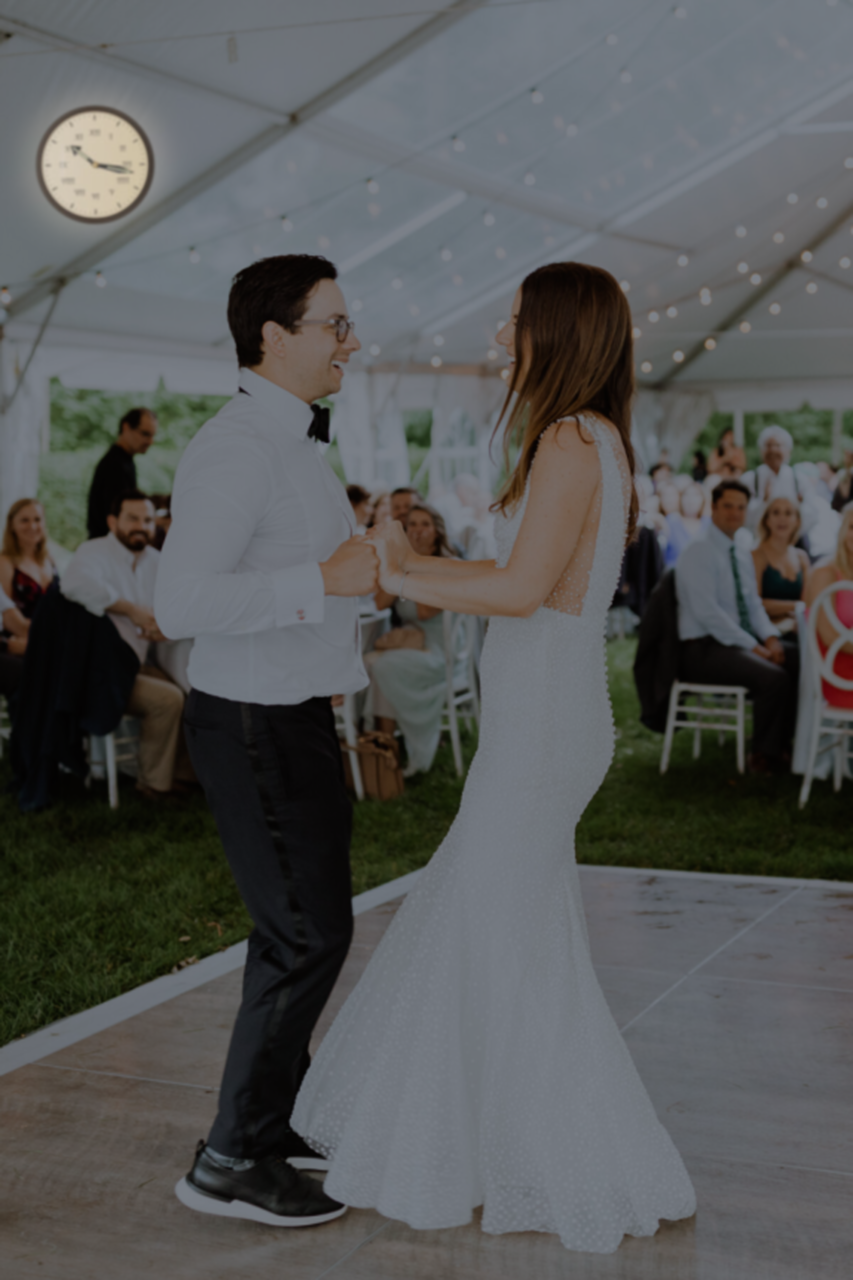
{"hour": 10, "minute": 17}
